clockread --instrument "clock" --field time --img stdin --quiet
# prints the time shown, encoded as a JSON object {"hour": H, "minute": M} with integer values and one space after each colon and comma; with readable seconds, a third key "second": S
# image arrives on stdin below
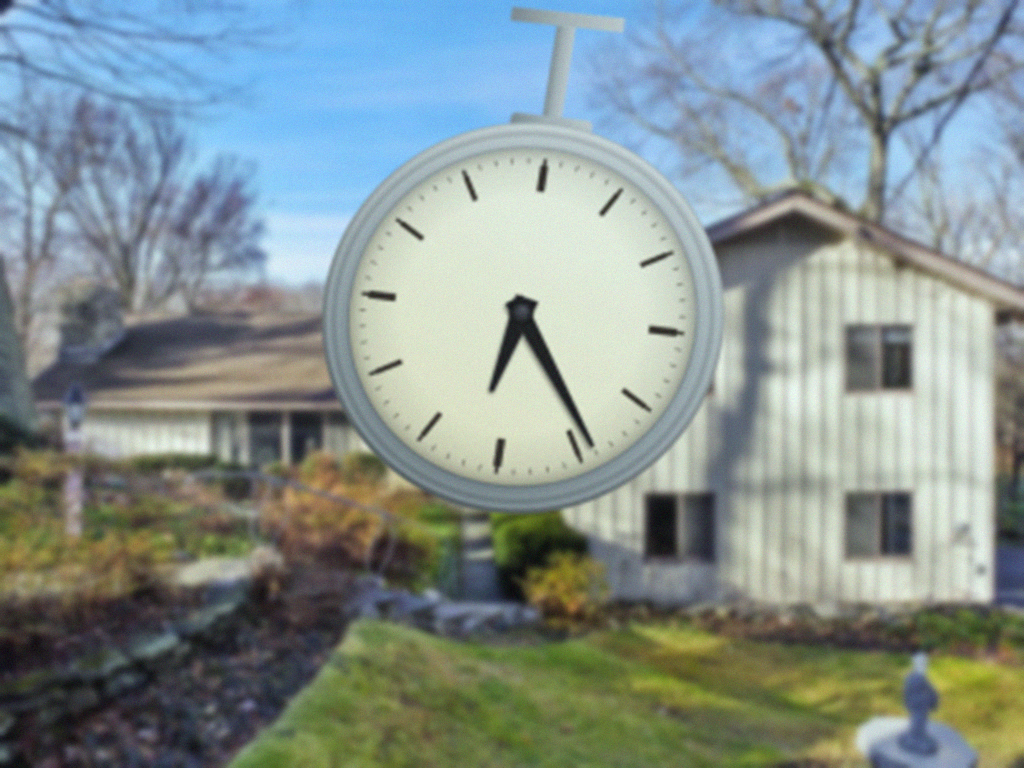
{"hour": 6, "minute": 24}
